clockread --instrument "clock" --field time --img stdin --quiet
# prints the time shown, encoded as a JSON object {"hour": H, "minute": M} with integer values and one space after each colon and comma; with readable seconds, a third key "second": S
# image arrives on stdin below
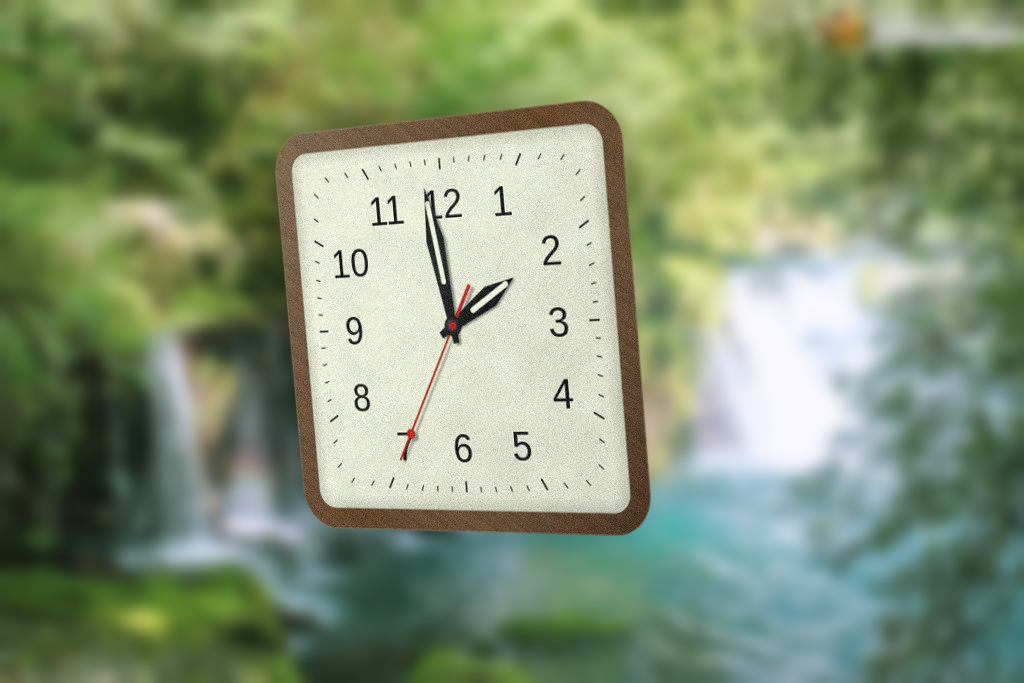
{"hour": 1, "minute": 58, "second": 35}
